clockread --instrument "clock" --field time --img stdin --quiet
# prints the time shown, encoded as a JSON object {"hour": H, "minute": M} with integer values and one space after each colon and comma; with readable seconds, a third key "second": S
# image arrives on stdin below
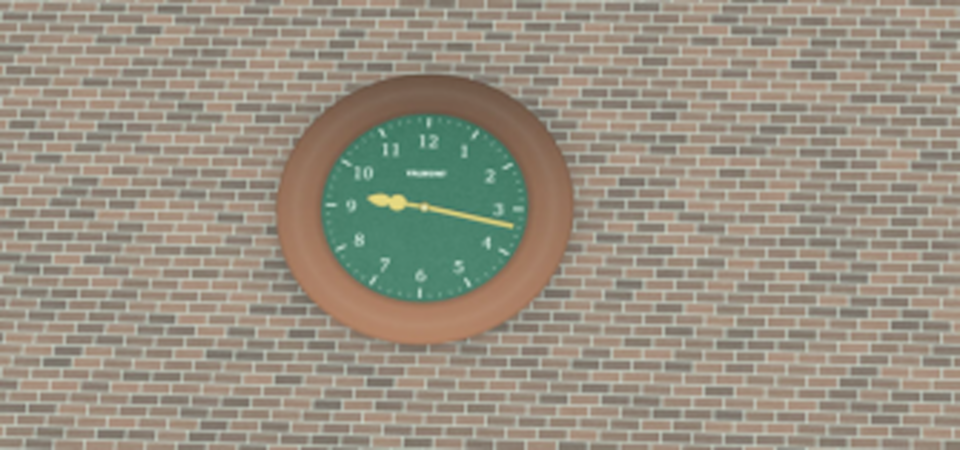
{"hour": 9, "minute": 17}
